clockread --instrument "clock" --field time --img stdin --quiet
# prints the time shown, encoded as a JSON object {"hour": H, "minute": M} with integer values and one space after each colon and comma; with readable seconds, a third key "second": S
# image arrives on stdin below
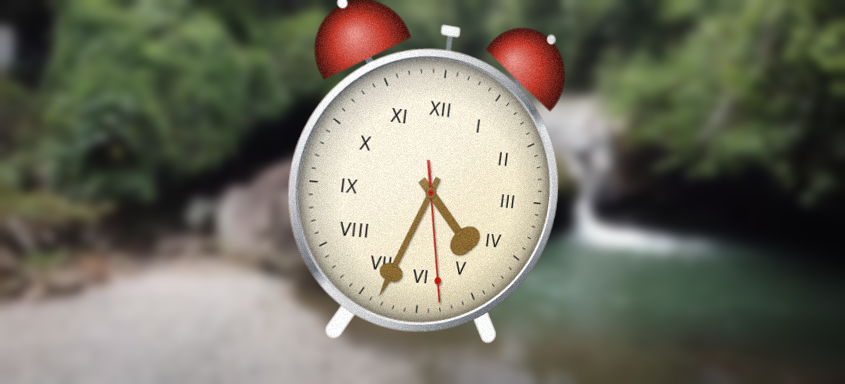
{"hour": 4, "minute": 33, "second": 28}
